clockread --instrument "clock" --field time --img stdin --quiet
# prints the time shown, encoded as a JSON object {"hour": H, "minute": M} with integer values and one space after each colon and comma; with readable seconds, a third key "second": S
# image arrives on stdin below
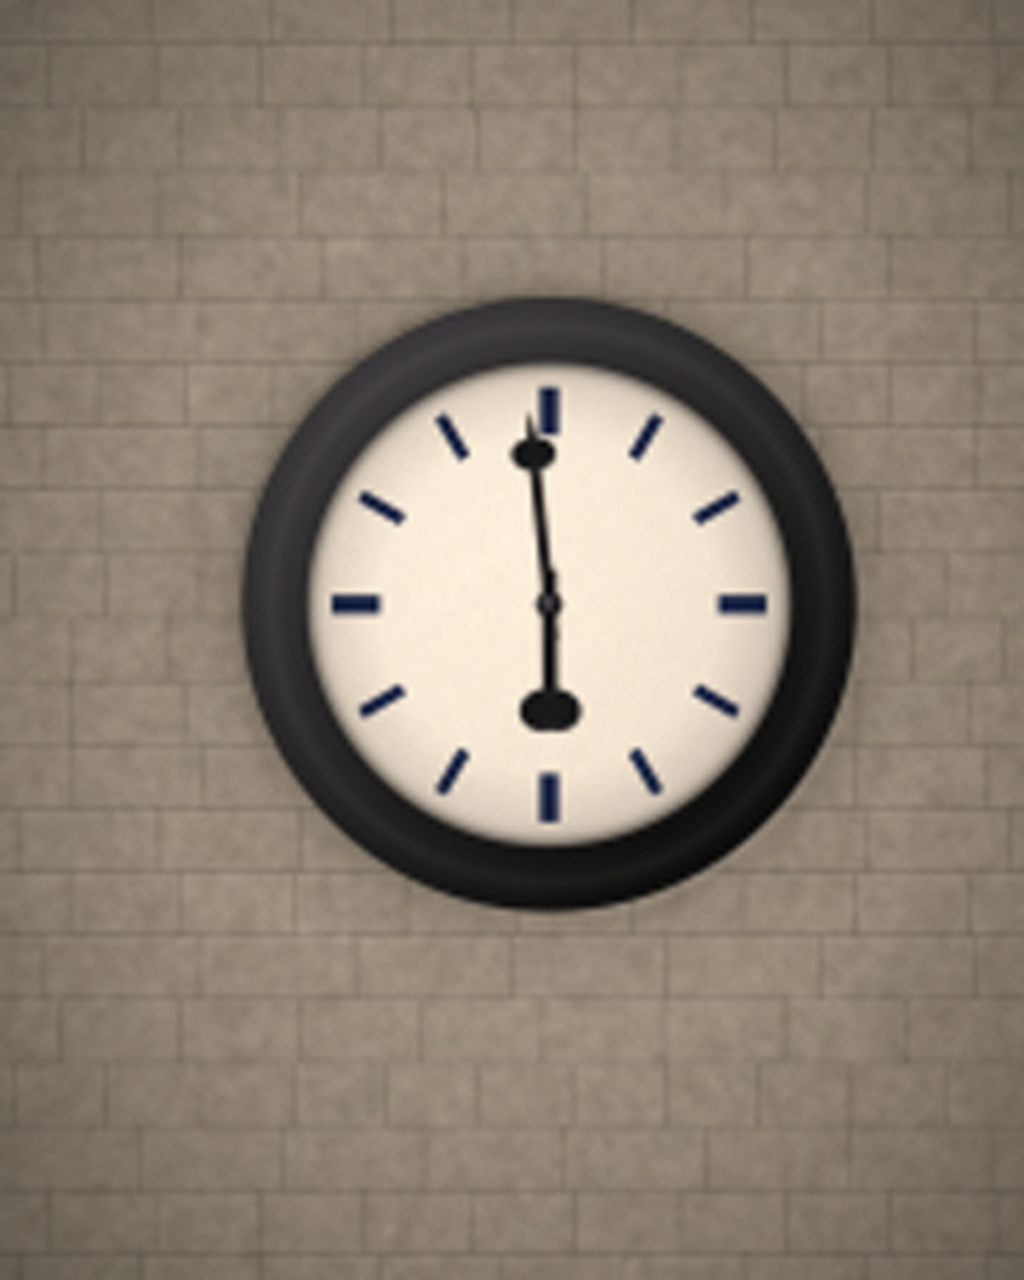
{"hour": 5, "minute": 59}
